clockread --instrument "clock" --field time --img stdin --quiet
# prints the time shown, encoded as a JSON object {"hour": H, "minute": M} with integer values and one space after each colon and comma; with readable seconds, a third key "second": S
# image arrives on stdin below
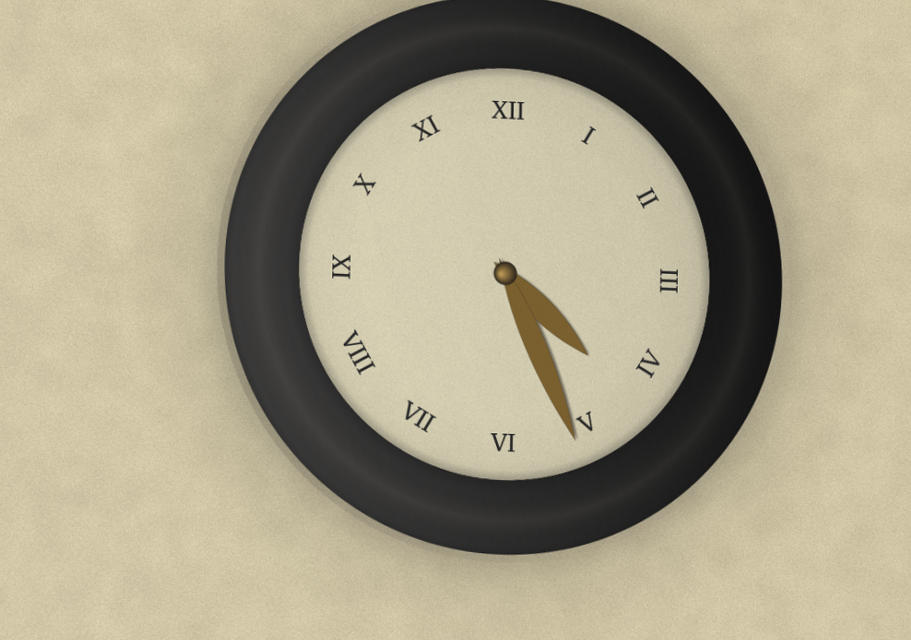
{"hour": 4, "minute": 26}
